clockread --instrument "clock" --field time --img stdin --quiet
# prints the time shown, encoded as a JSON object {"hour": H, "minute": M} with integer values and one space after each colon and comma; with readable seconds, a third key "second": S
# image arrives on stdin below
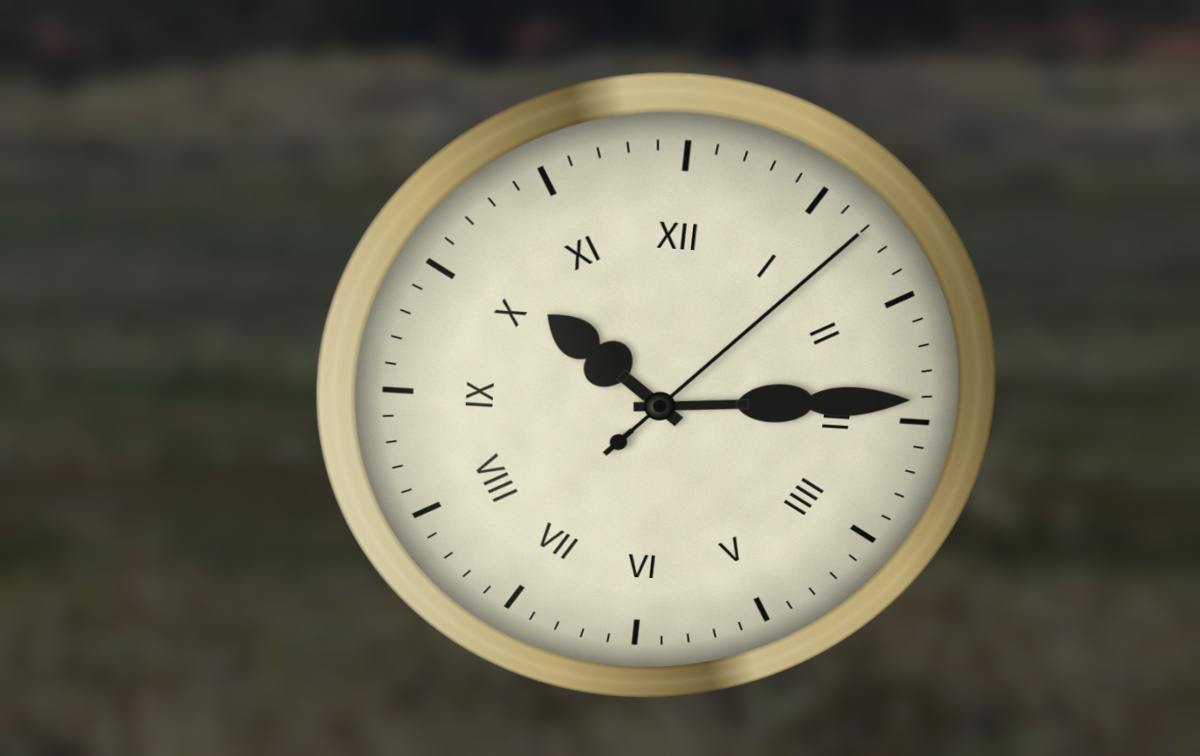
{"hour": 10, "minute": 14, "second": 7}
